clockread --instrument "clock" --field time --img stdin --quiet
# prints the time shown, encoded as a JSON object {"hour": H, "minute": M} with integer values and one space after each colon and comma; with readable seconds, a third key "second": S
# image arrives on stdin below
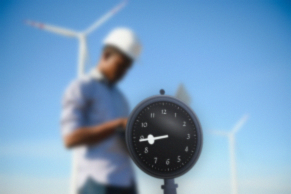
{"hour": 8, "minute": 44}
